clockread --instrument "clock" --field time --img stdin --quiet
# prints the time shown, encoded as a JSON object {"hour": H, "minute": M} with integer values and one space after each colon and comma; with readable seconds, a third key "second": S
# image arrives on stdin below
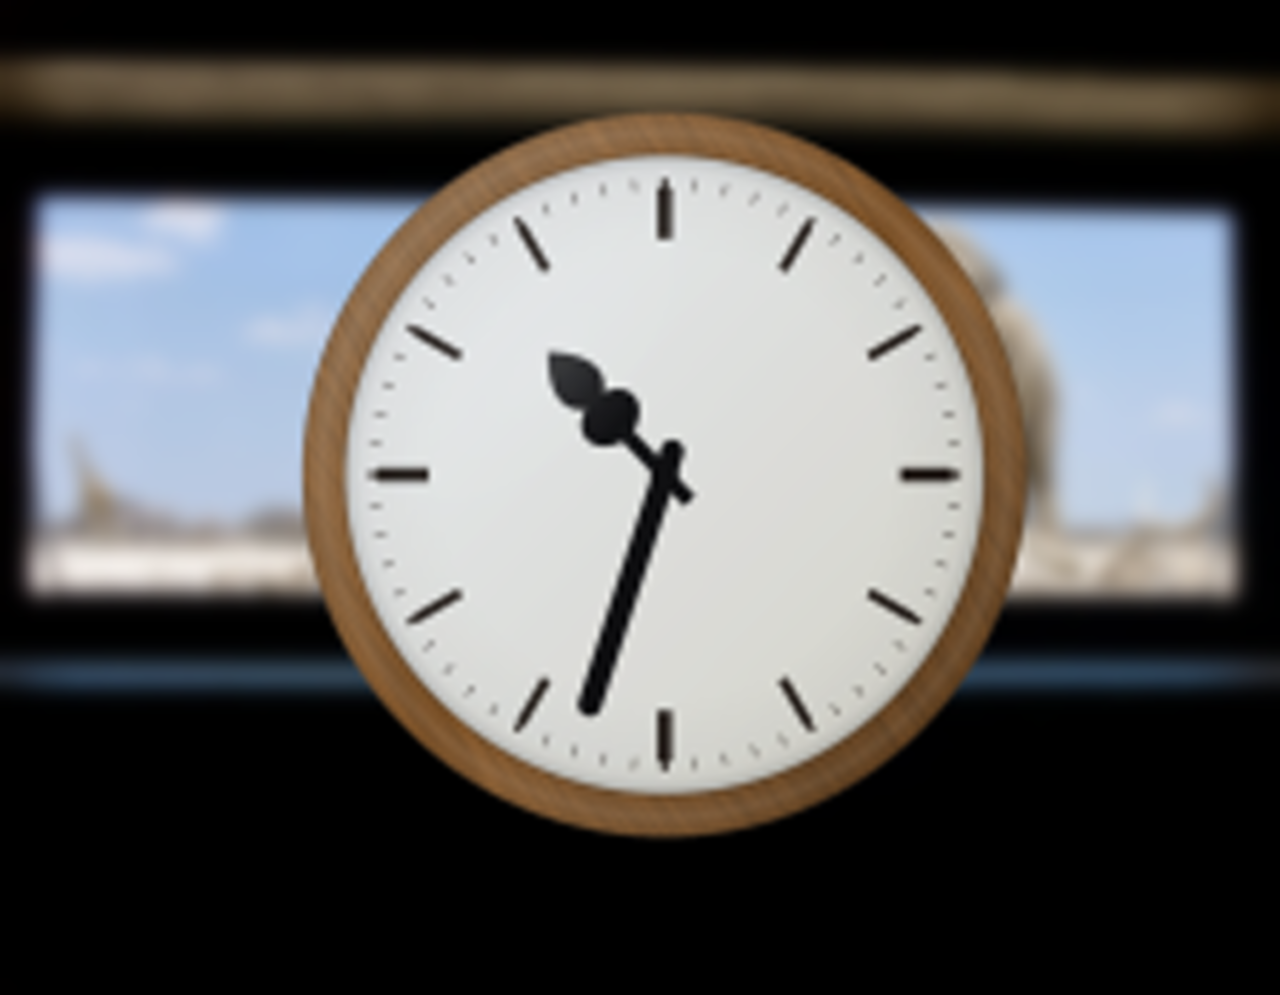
{"hour": 10, "minute": 33}
